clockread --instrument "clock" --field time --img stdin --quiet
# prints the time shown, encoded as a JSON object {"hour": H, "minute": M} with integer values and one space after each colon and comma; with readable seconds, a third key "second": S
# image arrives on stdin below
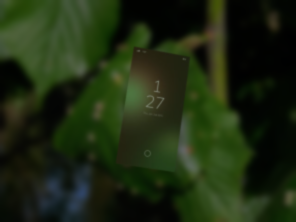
{"hour": 1, "minute": 27}
